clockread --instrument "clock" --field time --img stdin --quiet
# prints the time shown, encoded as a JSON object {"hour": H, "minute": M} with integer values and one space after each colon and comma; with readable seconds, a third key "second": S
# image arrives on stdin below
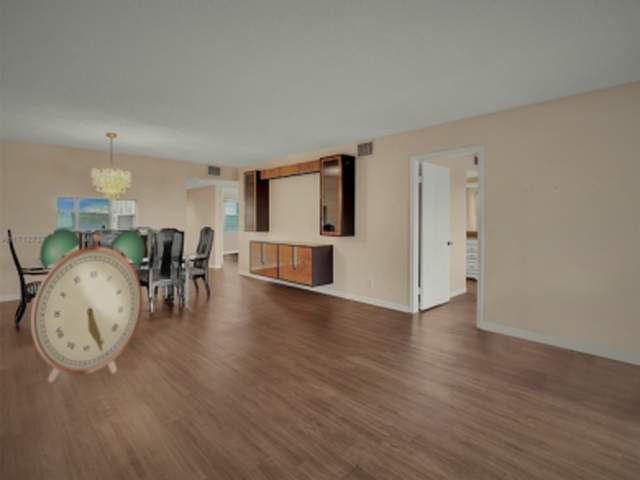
{"hour": 5, "minute": 26}
